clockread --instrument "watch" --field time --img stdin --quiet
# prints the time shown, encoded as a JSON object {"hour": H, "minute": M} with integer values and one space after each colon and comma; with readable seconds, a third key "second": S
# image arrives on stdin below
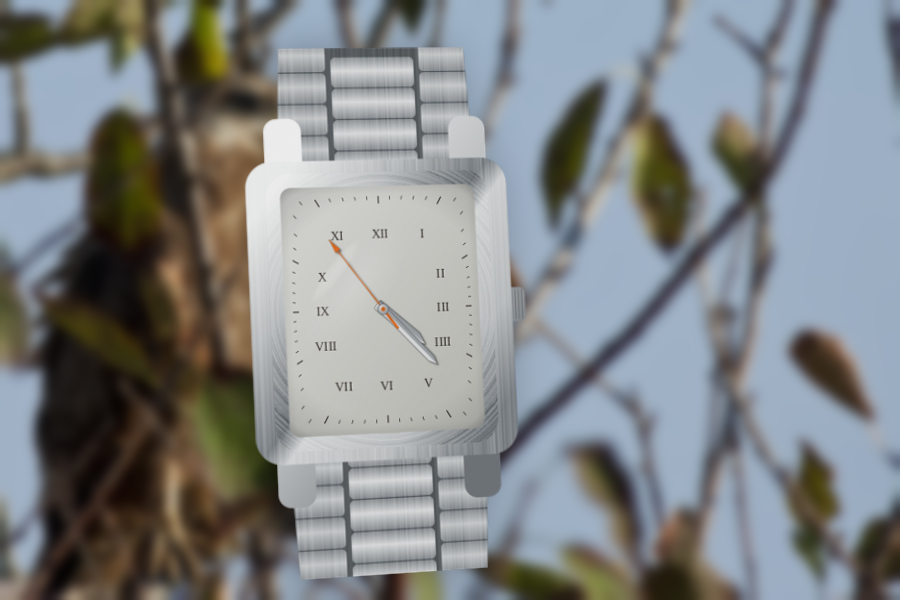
{"hour": 4, "minute": 22, "second": 54}
